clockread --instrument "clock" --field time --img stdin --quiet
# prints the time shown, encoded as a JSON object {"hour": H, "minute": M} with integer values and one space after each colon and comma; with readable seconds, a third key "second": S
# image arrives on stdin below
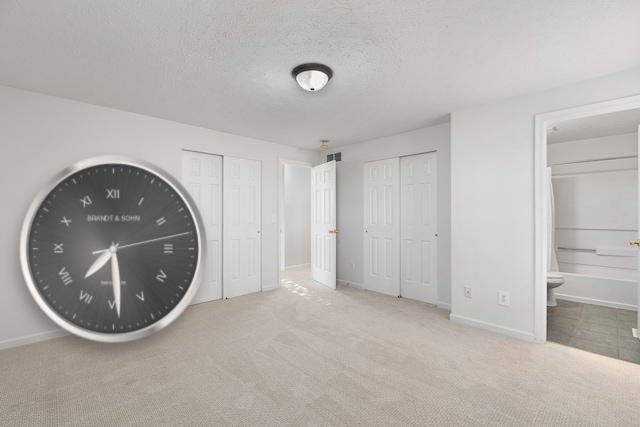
{"hour": 7, "minute": 29, "second": 13}
